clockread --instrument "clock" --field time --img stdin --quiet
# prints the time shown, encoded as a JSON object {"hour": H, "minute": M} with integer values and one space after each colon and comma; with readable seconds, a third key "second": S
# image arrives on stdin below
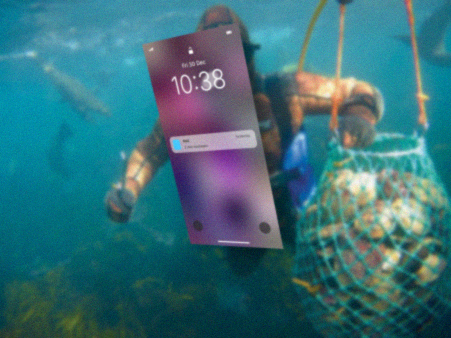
{"hour": 10, "minute": 38}
